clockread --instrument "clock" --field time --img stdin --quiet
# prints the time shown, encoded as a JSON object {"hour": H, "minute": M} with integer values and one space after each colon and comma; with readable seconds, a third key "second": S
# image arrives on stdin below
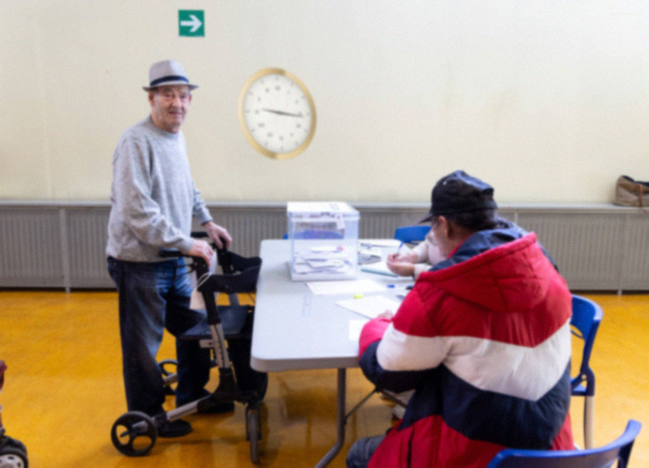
{"hour": 9, "minute": 16}
